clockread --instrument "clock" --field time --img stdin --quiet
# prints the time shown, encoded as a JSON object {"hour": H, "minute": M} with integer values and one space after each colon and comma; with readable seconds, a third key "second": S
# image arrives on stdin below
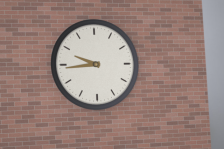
{"hour": 9, "minute": 44}
